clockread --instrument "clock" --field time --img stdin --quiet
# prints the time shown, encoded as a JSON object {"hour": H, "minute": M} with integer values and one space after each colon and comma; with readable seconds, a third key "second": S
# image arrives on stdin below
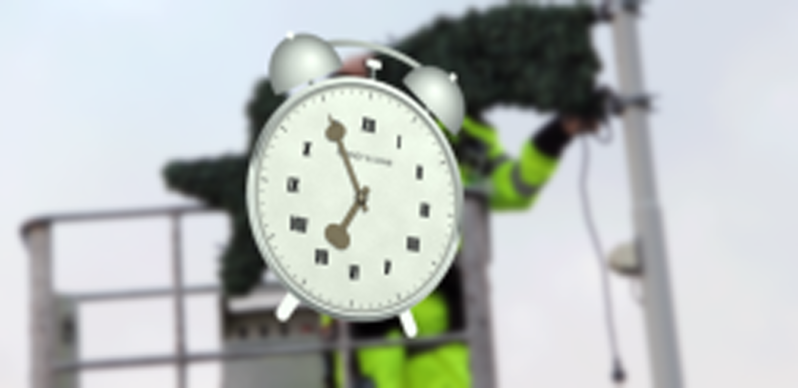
{"hour": 6, "minute": 55}
